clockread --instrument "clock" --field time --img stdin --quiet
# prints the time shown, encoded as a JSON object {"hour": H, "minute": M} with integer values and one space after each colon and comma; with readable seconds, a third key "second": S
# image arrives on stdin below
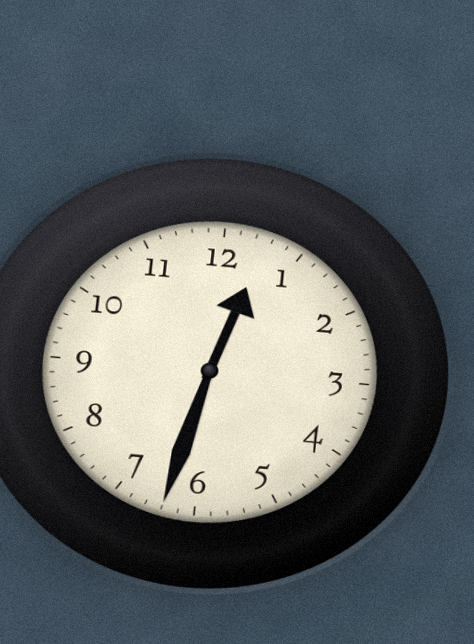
{"hour": 12, "minute": 32}
